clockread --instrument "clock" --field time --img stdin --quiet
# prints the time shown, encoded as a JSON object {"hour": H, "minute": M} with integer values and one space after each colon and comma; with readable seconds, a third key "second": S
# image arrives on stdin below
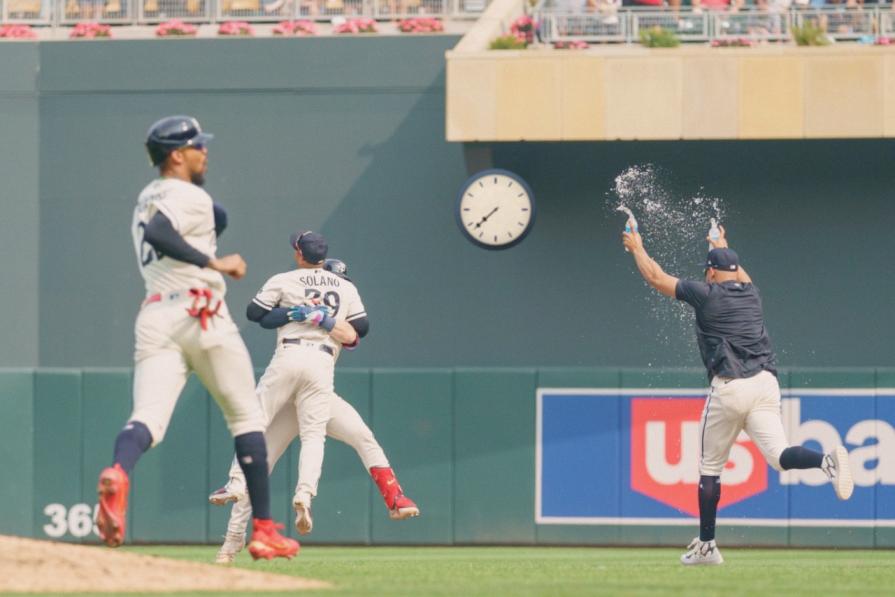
{"hour": 7, "minute": 38}
